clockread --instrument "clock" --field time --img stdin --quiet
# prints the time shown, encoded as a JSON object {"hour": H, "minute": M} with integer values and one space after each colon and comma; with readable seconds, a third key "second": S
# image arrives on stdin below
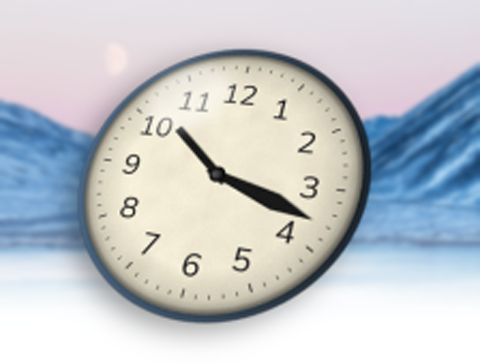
{"hour": 10, "minute": 18}
